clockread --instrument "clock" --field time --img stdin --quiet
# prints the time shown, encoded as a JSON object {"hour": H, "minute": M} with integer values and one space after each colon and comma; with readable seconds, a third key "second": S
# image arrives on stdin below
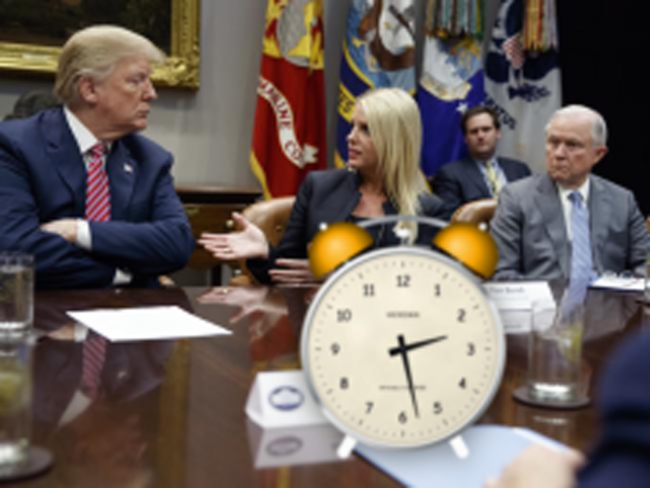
{"hour": 2, "minute": 28}
